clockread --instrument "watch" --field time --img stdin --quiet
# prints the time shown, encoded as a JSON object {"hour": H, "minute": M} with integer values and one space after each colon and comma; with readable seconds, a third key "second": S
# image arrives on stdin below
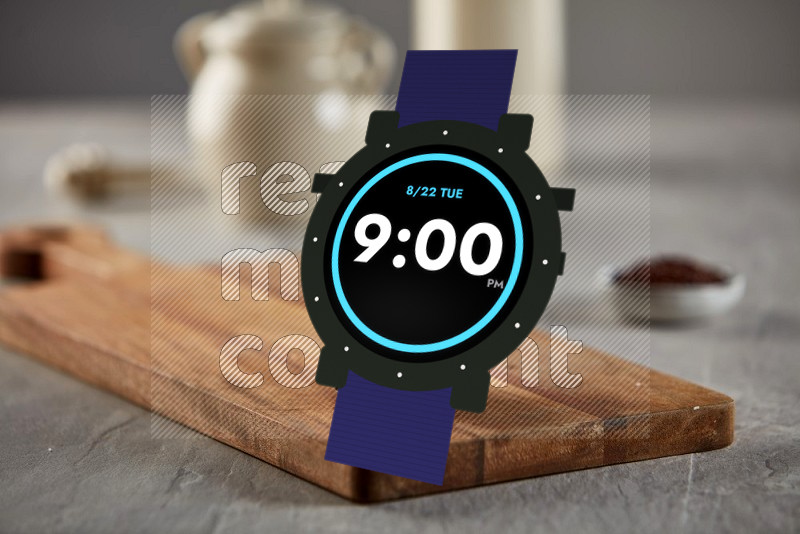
{"hour": 9, "minute": 0}
